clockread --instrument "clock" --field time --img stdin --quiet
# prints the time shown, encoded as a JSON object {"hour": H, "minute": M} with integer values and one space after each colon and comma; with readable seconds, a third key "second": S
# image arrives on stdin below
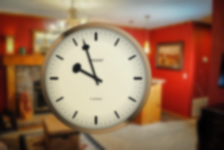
{"hour": 9, "minute": 57}
